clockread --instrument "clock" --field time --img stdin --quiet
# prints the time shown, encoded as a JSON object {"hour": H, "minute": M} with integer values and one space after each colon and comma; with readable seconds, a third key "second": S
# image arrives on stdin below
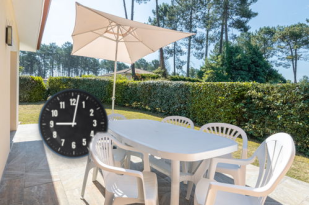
{"hour": 9, "minute": 2}
